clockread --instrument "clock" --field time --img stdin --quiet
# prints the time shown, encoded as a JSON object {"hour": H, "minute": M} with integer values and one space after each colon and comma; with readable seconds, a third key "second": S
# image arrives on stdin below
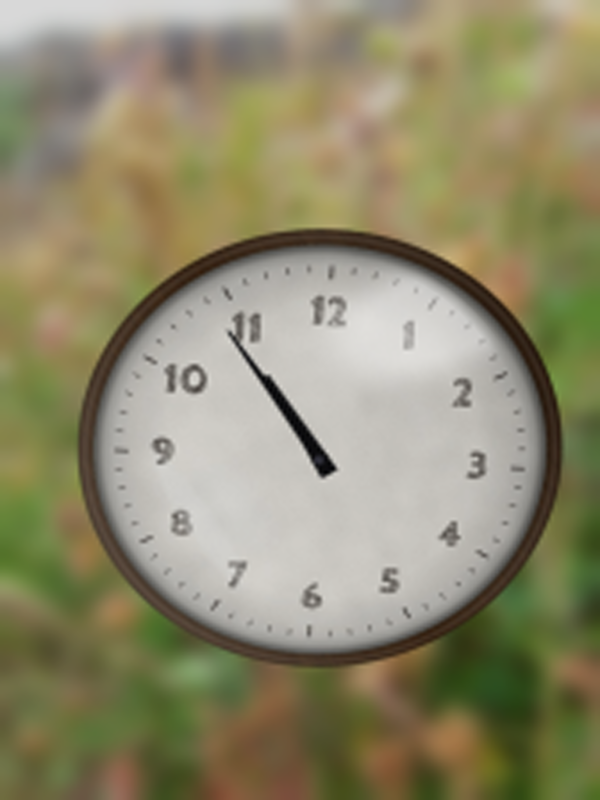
{"hour": 10, "minute": 54}
